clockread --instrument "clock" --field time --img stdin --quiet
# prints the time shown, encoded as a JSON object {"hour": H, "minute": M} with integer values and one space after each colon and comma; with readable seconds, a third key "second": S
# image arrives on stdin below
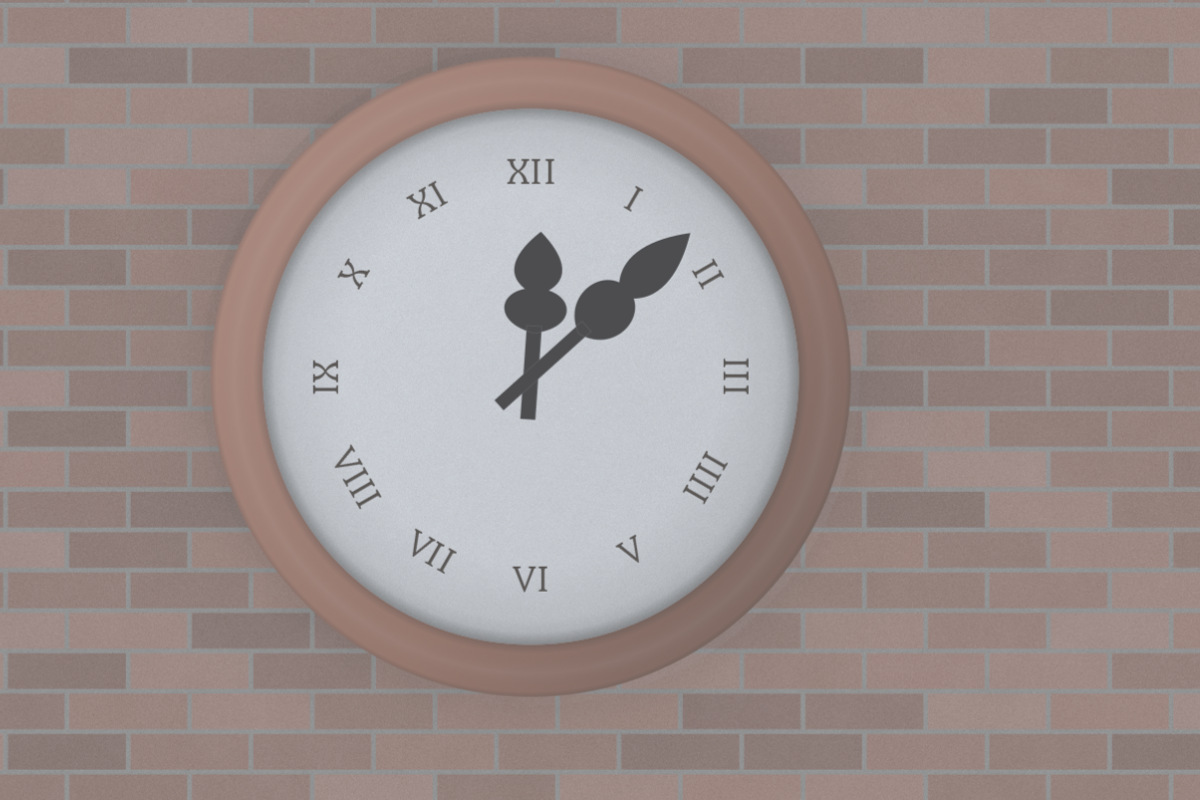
{"hour": 12, "minute": 8}
